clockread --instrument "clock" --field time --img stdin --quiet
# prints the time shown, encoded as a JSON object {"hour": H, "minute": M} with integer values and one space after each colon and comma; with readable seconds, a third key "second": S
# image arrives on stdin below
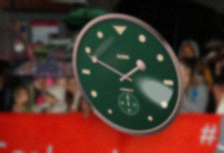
{"hour": 1, "minute": 49}
